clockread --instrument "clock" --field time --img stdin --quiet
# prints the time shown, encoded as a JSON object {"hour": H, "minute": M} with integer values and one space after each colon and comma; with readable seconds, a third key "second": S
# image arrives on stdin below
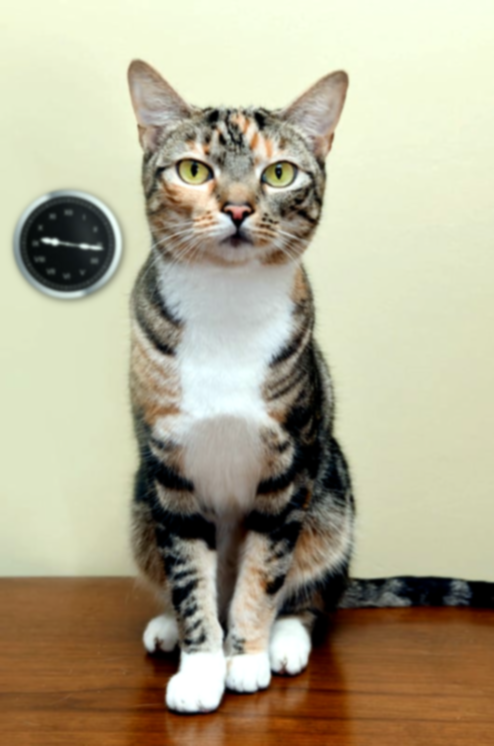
{"hour": 9, "minute": 16}
